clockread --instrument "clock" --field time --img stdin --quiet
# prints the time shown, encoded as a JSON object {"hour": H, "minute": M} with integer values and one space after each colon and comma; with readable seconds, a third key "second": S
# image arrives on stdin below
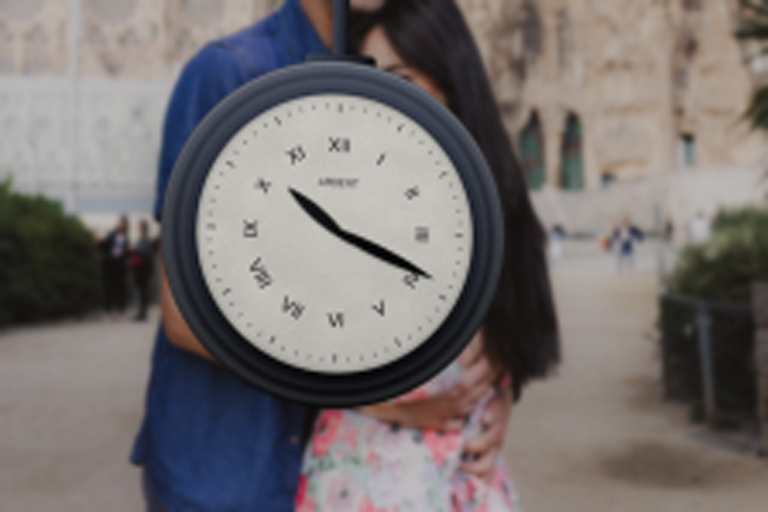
{"hour": 10, "minute": 19}
